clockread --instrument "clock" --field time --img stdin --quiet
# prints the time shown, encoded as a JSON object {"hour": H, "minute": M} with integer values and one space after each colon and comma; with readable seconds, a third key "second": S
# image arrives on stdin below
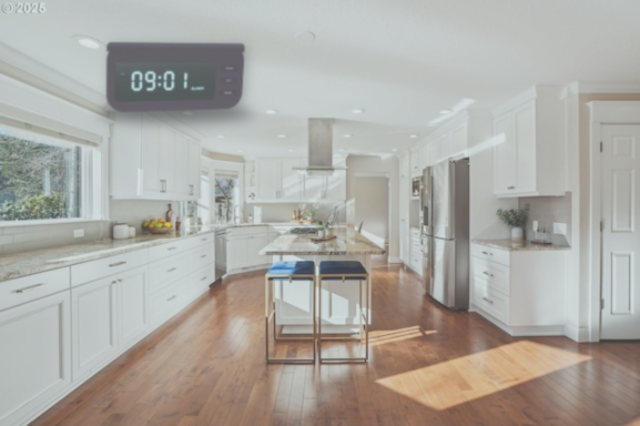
{"hour": 9, "minute": 1}
